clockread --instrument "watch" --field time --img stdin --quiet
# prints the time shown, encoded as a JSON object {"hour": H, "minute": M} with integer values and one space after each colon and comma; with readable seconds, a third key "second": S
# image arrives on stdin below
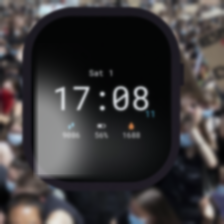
{"hour": 17, "minute": 8}
